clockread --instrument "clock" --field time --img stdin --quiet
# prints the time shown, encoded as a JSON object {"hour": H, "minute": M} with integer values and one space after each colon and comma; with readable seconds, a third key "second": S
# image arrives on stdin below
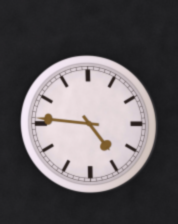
{"hour": 4, "minute": 46}
